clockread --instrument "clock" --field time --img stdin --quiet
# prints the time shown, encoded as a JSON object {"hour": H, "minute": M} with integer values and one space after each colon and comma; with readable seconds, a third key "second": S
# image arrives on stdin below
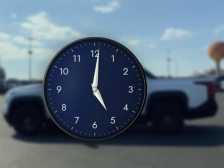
{"hour": 5, "minute": 1}
